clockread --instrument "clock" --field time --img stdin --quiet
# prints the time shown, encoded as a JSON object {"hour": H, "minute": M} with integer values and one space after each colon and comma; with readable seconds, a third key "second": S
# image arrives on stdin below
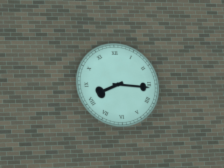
{"hour": 8, "minute": 16}
